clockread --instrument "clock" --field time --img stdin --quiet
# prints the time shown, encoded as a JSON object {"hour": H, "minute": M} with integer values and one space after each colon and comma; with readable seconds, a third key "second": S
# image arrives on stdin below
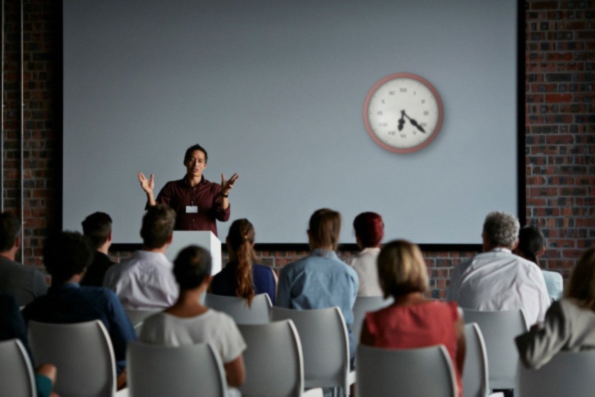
{"hour": 6, "minute": 22}
